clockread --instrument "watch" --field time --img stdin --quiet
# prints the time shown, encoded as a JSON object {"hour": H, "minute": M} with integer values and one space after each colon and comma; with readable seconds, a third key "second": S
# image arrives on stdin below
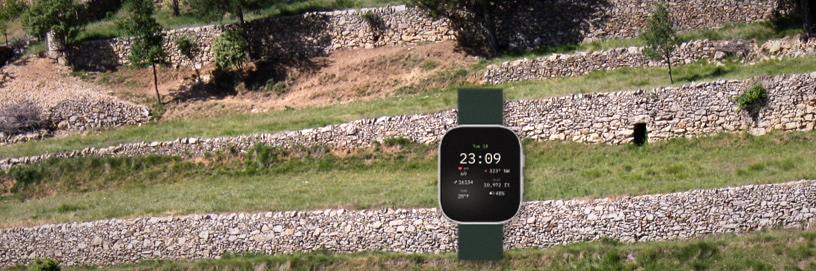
{"hour": 23, "minute": 9}
